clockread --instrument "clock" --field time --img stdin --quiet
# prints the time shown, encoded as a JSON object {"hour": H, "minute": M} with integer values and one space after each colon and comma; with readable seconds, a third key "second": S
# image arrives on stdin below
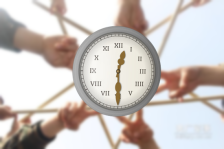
{"hour": 12, "minute": 30}
